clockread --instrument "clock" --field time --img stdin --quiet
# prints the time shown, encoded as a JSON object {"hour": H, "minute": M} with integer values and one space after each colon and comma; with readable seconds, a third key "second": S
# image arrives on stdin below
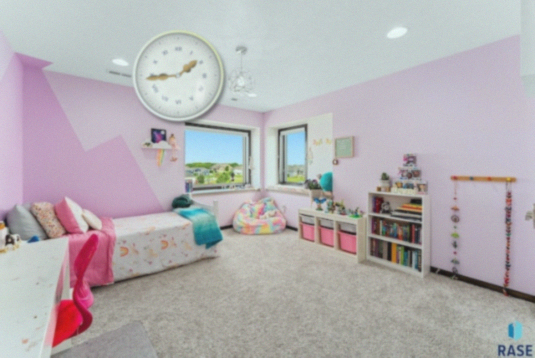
{"hour": 1, "minute": 44}
